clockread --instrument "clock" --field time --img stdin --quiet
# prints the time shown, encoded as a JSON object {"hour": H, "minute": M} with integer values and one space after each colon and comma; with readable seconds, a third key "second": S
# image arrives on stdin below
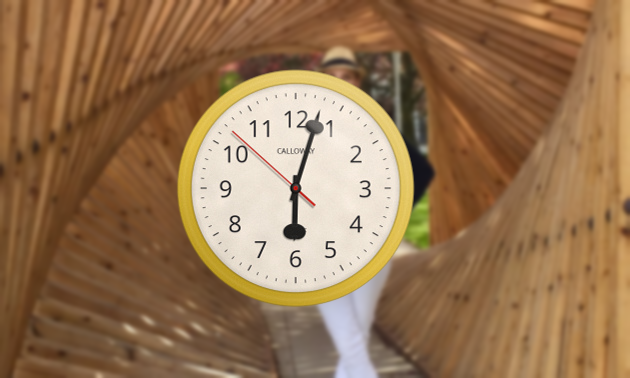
{"hour": 6, "minute": 2, "second": 52}
